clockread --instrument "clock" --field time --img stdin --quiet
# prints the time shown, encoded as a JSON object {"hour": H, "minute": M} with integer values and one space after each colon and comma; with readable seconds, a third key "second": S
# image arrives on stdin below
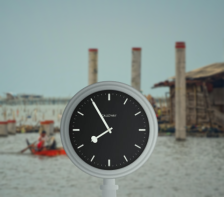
{"hour": 7, "minute": 55}
